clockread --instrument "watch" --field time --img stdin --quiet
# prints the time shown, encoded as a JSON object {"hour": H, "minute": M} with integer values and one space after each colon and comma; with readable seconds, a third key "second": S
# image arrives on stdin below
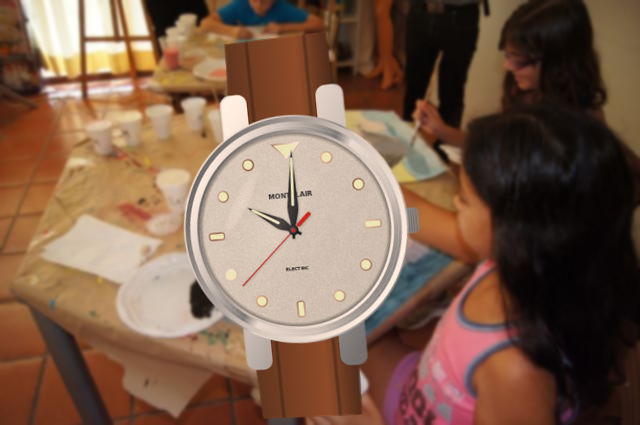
{"hour": 10, "minute": 0, "second": 38}
